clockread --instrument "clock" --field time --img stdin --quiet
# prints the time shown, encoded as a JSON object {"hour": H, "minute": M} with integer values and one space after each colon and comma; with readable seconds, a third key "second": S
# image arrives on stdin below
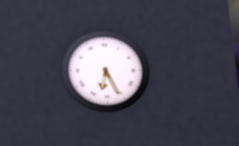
{"hour": 6, "minute": 26}
